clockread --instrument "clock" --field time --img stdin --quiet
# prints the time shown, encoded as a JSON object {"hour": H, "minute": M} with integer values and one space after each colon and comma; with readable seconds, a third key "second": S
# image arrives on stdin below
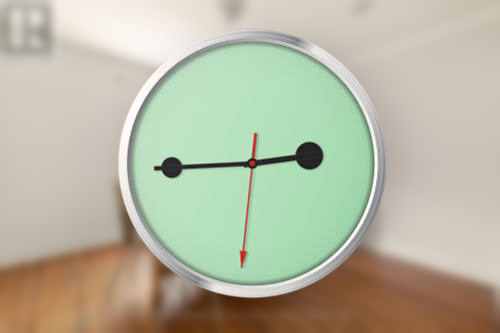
{"hour": 2, "minute": 44, "second": 31}
